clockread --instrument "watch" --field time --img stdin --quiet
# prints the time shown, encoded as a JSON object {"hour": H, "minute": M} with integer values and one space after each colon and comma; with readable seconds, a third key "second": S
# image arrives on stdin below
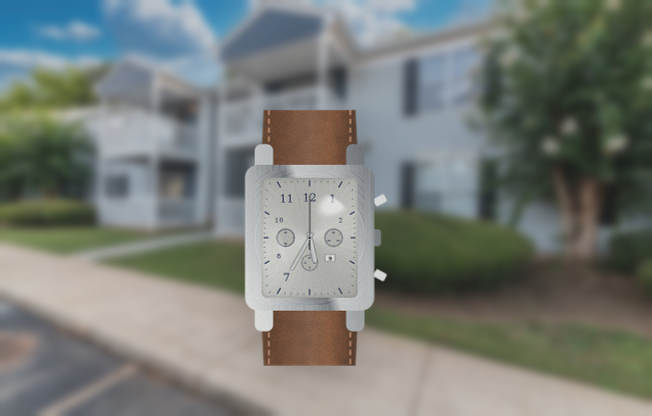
{"hour": 5, "minute": 35}
